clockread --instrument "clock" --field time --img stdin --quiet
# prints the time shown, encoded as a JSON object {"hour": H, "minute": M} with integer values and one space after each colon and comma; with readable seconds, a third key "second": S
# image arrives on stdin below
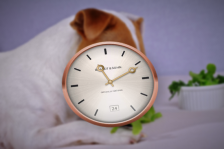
{"hour": 11, "minute": 11}
